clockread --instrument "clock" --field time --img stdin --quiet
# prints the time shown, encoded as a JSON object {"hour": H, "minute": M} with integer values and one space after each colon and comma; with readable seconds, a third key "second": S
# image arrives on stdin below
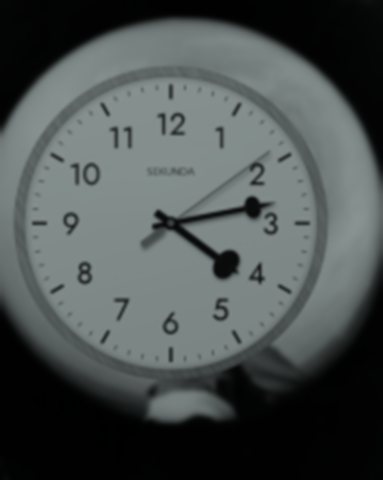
{"hour": 4, "minute": 13, "second": 9}
